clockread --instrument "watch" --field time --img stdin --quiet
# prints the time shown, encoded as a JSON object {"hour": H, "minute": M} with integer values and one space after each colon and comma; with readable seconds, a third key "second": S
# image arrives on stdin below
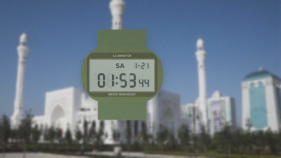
{"hour": 1, "minute": 53, "second": 44}
